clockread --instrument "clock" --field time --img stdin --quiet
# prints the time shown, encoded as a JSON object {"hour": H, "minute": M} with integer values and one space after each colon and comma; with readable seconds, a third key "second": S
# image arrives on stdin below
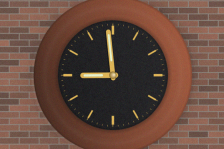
{"hour": 8, "minute": 59}
